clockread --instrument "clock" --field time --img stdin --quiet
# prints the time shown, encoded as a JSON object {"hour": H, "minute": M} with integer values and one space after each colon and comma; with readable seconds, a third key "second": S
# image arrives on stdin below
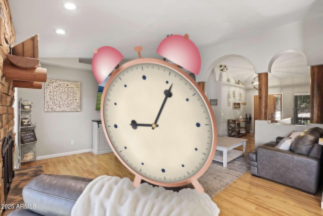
{"hour": 9, "minute": 6}
